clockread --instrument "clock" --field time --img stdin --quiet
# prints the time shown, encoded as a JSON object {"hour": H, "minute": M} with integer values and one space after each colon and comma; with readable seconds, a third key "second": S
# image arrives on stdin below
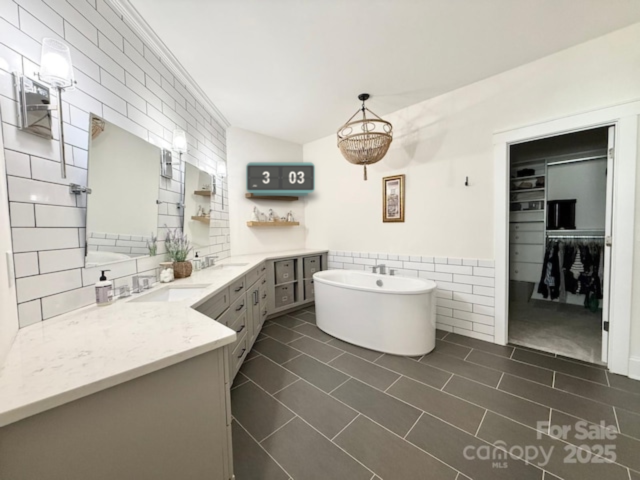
{"hour": 3, "minute": 3}
